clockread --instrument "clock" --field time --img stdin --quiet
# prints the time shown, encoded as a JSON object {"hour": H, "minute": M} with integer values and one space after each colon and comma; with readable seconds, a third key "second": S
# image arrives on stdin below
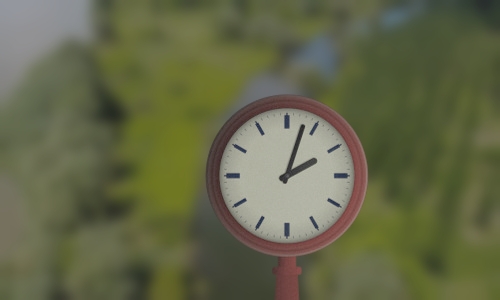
{"hour": 2, "minute": 3}
